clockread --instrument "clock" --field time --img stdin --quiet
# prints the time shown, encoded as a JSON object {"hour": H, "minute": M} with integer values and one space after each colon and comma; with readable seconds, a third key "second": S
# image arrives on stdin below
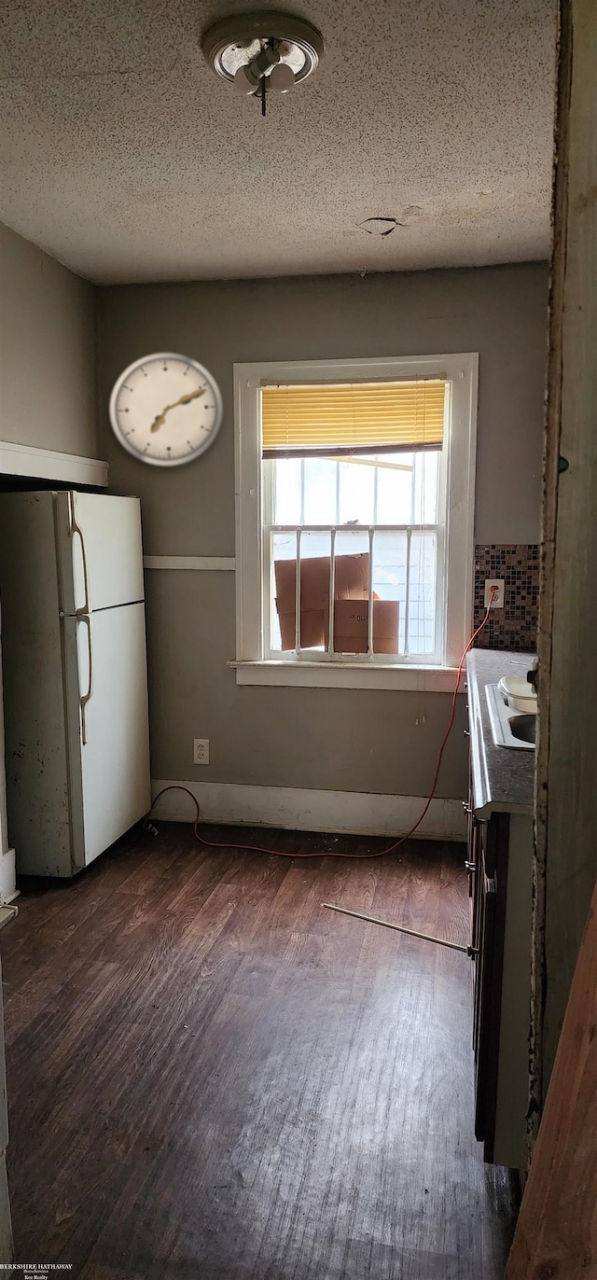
{"hour": 7, "minute": 11}
